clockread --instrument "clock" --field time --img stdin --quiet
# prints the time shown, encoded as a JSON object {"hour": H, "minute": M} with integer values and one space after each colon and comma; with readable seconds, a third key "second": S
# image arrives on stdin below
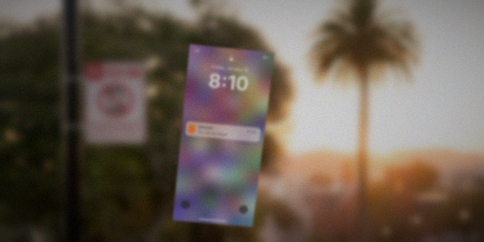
{"hour": 8, "minute": 10}
